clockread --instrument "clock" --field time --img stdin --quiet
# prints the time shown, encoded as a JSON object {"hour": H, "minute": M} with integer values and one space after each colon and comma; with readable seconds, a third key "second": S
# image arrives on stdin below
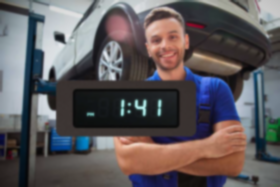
{"hour": 1, "minute": 41}
